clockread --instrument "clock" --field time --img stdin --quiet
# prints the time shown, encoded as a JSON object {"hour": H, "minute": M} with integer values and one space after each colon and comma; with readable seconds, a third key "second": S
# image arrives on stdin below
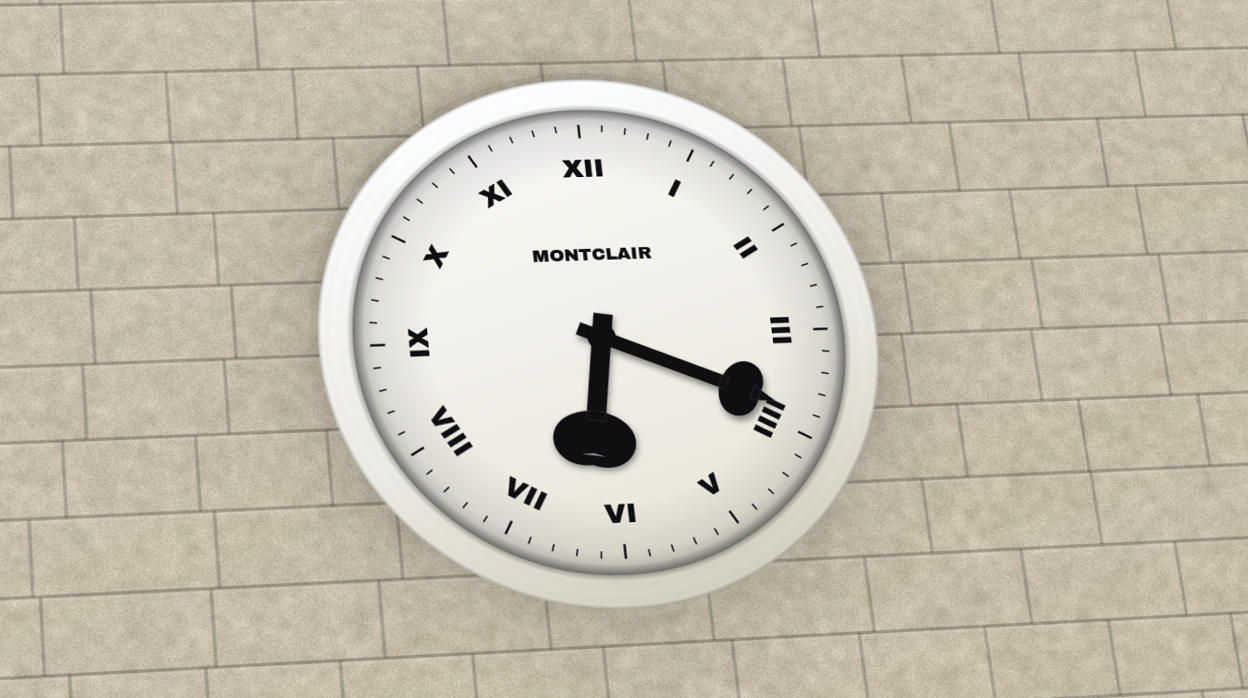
{"hour": 6, "minute": 19}
